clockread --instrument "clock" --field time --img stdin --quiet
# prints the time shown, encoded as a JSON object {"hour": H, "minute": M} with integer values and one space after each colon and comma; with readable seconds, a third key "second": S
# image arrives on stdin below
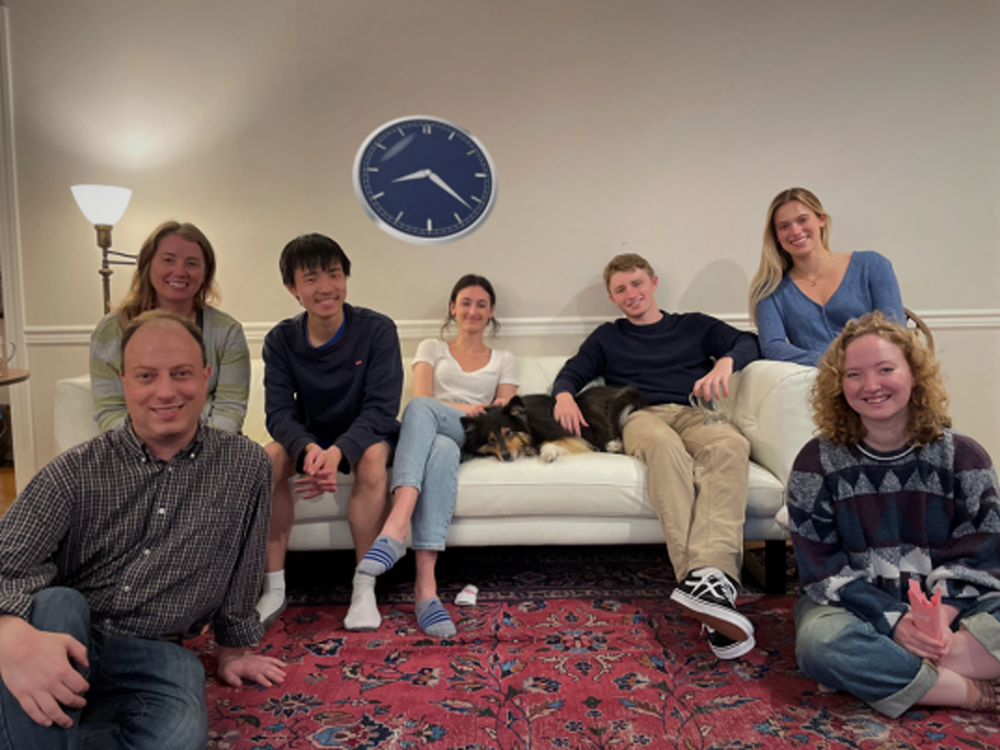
{"hour": 8, "minute": 22}
